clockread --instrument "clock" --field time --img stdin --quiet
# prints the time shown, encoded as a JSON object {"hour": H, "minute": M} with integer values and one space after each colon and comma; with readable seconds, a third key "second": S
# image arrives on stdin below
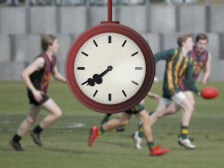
{"hour": 7, "minute": 39}
